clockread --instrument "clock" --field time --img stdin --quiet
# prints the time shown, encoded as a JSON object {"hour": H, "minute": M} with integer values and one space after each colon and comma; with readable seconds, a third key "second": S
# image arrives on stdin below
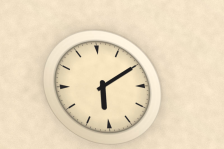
{"hour": 6, "minute": 10}
